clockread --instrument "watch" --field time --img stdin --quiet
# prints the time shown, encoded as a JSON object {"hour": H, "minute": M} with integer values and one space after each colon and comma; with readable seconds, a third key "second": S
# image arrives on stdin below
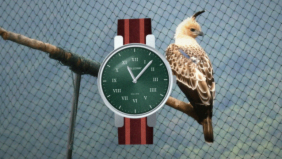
{"hour": 11, "minute": 7}
